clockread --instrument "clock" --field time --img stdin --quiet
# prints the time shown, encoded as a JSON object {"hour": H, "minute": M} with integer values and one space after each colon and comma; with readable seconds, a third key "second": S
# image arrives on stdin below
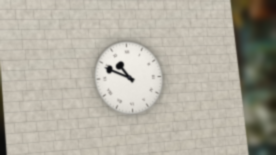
{"hour": 10, "minute": 49}
